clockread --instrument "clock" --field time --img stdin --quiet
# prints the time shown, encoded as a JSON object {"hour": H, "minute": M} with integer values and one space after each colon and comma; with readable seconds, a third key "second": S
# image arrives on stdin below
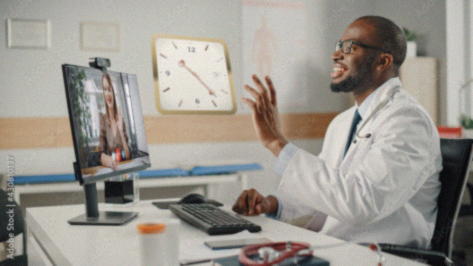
{"hour": 10, "minute": 23}
